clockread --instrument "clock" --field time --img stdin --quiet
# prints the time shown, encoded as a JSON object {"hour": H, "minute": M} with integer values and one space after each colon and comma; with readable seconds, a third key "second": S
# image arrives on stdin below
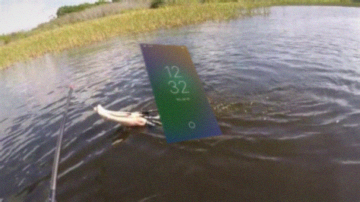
{"hour": 12, "minute": 32}
